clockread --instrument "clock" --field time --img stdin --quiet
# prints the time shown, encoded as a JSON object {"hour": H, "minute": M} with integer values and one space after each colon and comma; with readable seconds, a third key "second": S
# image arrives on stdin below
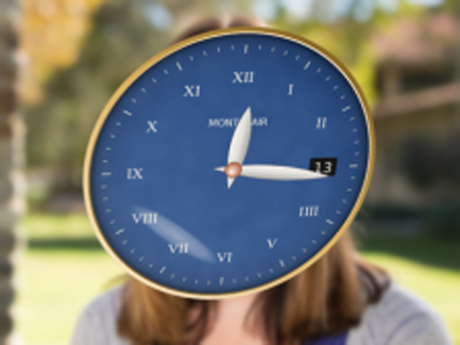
{"hour": 12, "minute": 16}
